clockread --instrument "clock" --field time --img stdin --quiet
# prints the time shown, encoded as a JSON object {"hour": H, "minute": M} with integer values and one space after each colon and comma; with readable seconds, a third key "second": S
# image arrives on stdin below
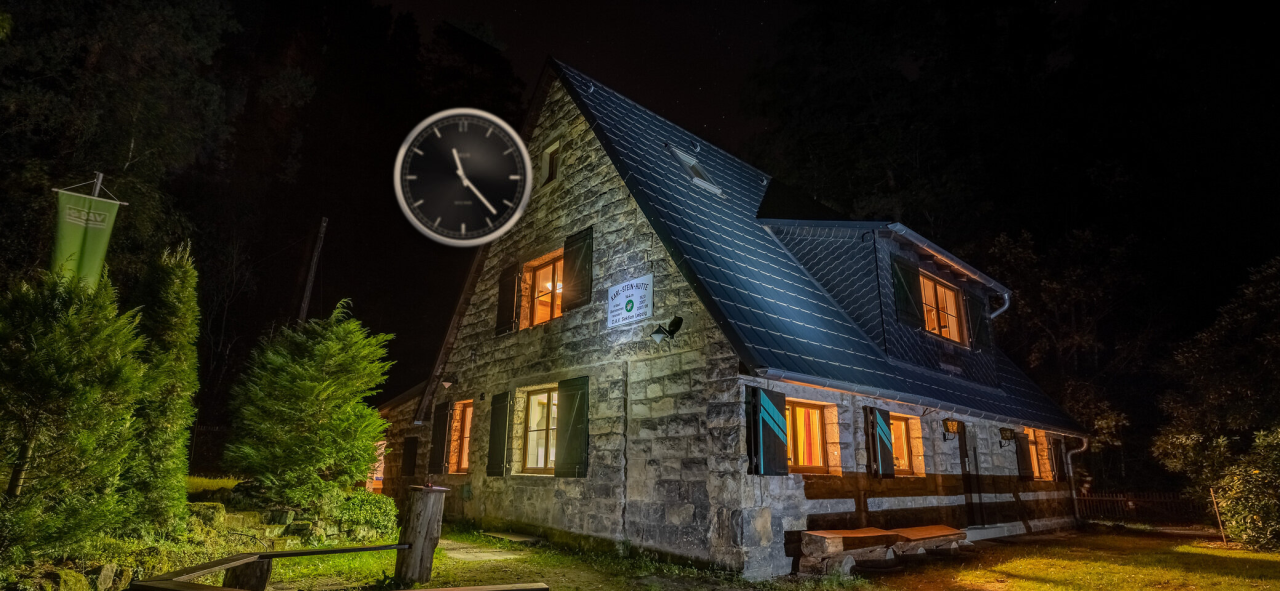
{"hour": 11, "minute": 23}
